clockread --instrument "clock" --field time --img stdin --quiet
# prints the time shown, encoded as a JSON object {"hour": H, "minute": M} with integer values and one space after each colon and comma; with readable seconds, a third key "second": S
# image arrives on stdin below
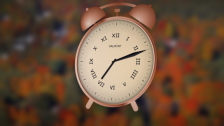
{"hour": 7, "minute": 12}
